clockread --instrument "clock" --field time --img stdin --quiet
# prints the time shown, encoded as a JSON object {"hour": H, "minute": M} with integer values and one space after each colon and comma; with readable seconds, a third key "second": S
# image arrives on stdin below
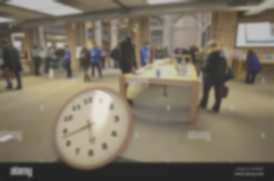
{"hour": 5, "minute": 43}
